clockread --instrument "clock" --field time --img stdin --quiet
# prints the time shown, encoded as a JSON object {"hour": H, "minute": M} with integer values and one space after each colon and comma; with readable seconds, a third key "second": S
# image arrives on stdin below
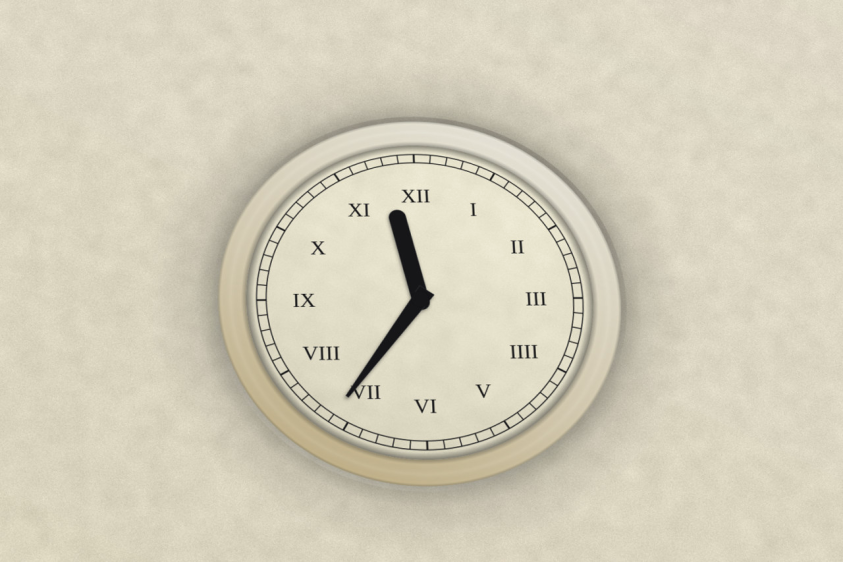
{"hour": 11, "minute": 36}
